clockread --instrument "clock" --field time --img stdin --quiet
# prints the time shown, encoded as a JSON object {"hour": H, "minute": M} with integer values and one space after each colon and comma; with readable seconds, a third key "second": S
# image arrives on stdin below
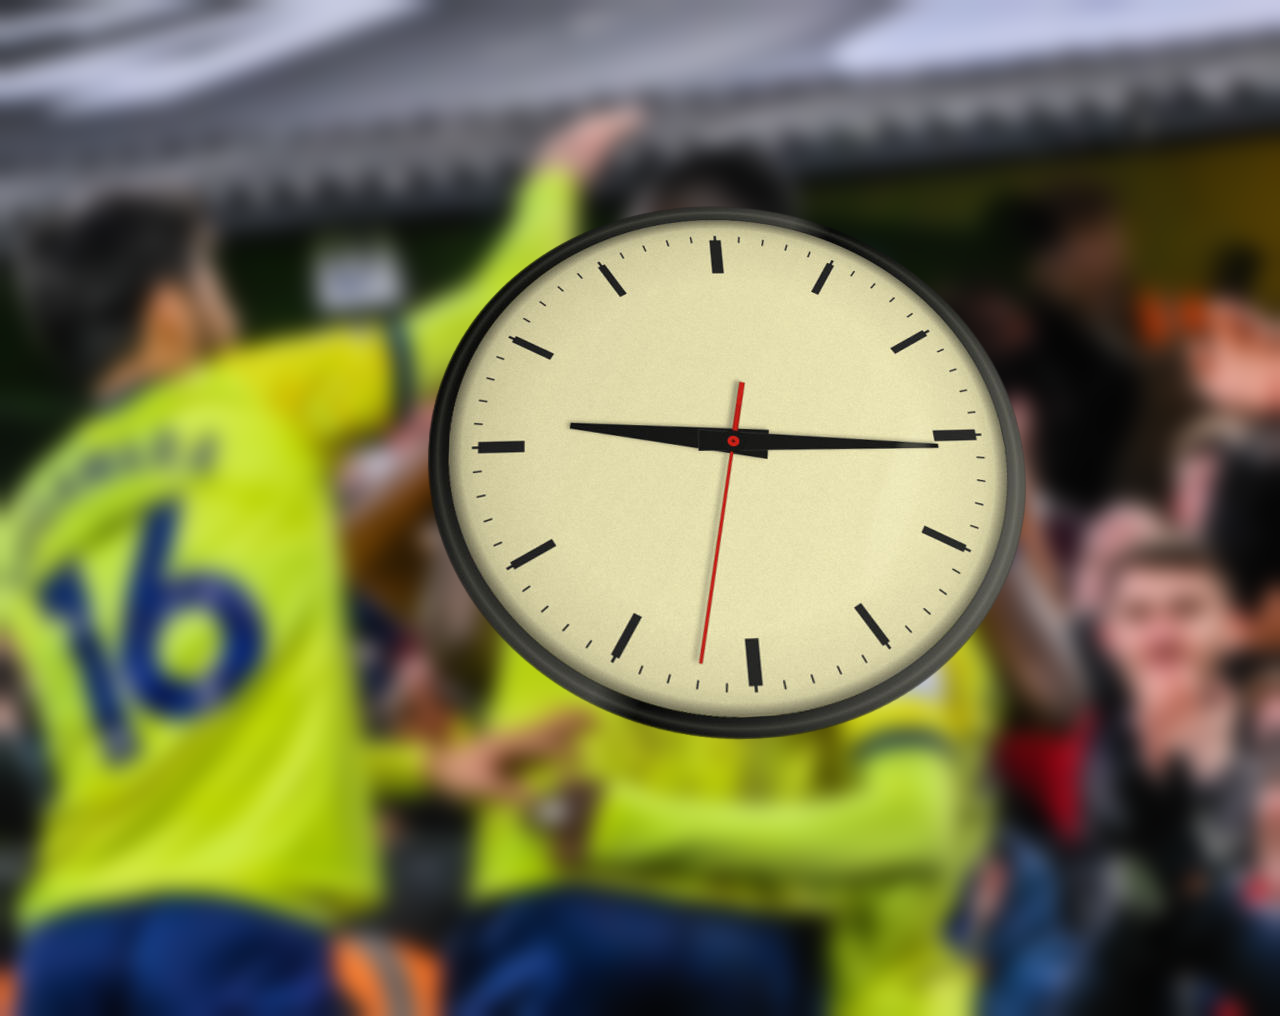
{"hour": 9, "minute": 15, "second": 32}
